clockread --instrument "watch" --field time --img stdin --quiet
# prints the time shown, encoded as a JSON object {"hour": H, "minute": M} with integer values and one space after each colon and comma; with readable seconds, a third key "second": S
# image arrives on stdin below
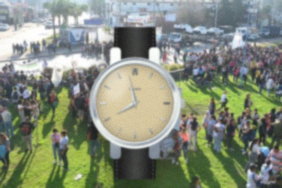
{"hour": 7, "minute": 58}
